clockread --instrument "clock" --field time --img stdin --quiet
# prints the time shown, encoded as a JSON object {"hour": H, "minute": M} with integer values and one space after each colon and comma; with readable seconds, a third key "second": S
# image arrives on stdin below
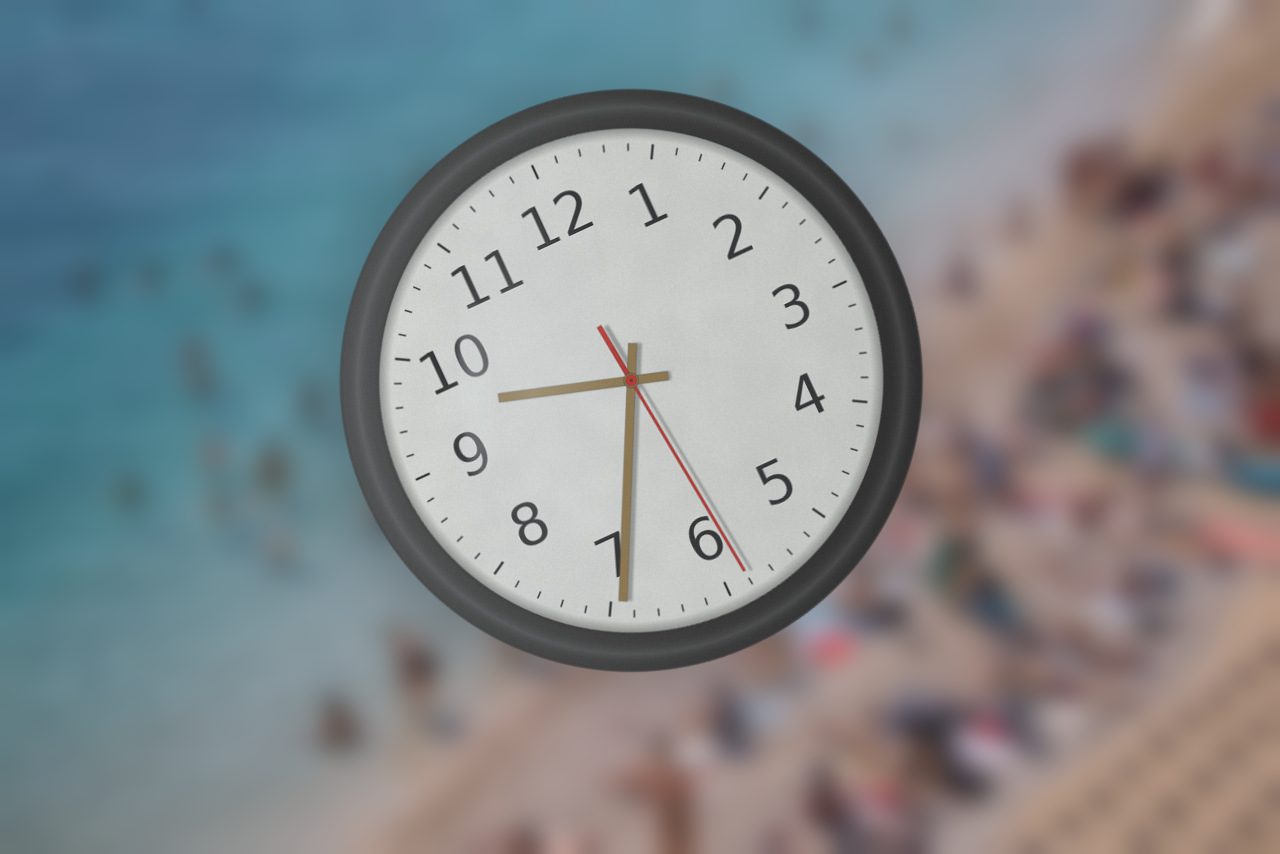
{"hour": 9, "minute": 34, "second": 29}
